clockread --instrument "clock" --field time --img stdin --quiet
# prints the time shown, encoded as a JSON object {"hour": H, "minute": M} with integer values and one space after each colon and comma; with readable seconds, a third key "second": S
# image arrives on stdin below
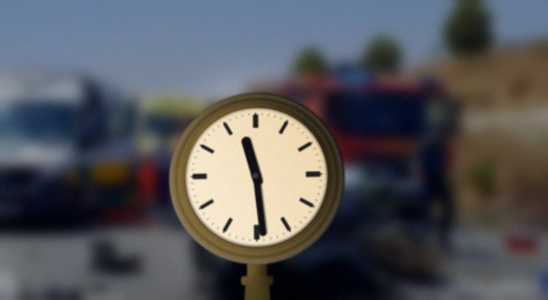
{"hour": 11, "minute": 29}
